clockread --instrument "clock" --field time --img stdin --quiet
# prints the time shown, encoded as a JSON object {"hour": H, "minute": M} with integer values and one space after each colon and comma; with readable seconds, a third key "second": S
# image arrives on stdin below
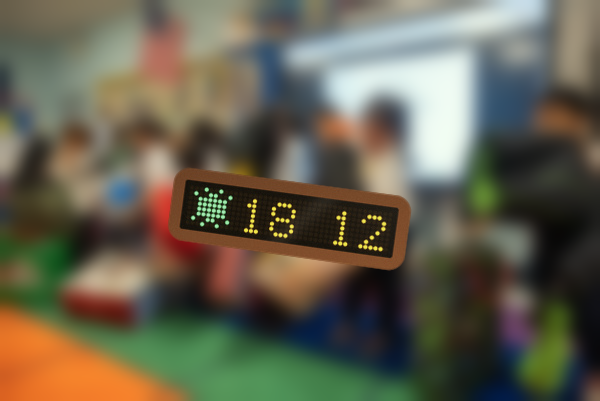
{"hour": 18, "minute": 12}
